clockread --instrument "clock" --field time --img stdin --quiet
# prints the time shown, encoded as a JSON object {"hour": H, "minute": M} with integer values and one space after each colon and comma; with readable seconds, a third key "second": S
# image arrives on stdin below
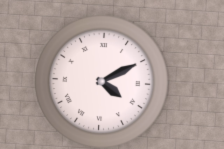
{"hour": 4, "minute": 10}
